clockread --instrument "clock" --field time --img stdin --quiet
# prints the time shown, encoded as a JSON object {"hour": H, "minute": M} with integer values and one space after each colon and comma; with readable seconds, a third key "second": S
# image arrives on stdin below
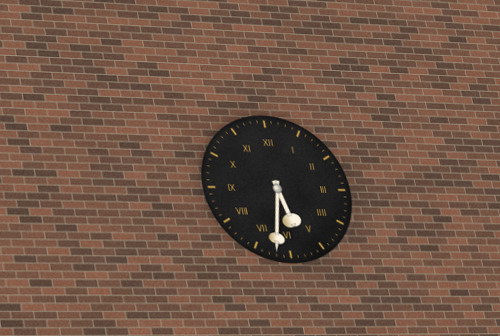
{"hour": 5, "minute": 32}
